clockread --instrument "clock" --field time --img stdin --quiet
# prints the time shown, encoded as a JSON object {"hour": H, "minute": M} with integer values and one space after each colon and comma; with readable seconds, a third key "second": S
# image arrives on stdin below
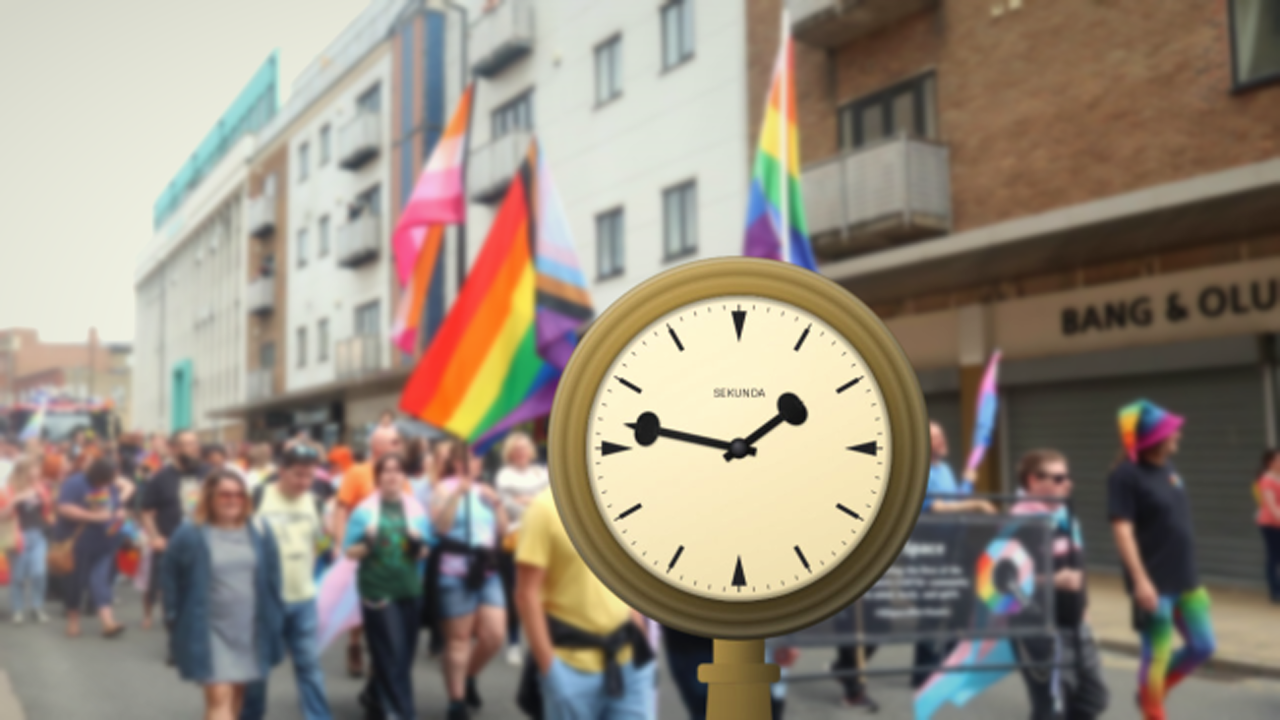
{"hour": 1, "minute": 47}
